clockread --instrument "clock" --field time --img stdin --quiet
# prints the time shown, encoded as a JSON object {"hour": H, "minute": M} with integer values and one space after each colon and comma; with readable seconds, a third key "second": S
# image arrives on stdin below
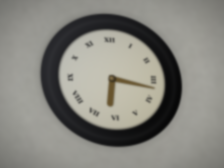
{"hour": 6, "minute": 17}
